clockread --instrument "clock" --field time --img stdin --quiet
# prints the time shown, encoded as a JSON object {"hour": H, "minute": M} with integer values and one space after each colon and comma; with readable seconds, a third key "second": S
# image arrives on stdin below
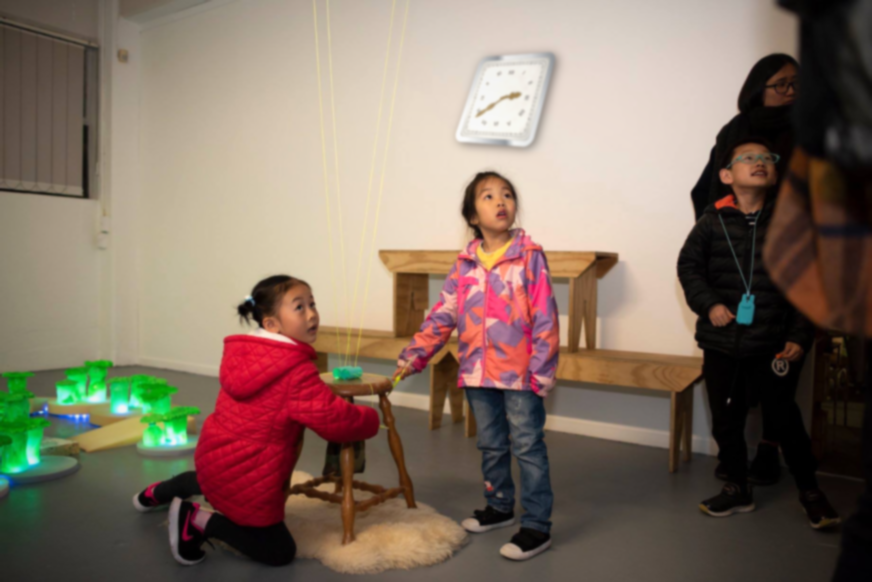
{"hour": 2, "minute": 39}
